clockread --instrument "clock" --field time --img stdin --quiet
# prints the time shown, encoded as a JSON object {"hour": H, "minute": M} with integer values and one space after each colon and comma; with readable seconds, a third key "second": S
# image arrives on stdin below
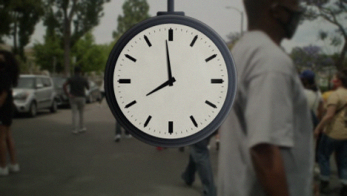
{"hour": 7, "minute": 59}
